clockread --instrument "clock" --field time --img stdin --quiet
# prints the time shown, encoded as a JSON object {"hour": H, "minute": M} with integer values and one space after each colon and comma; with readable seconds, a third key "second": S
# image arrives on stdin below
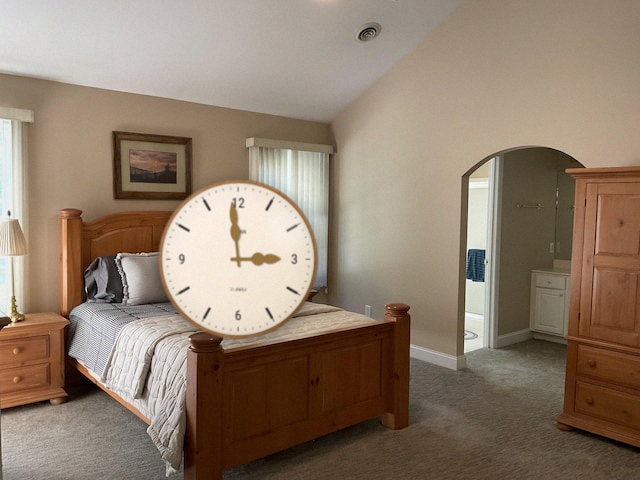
{"hour": 2, "minute": 59}
